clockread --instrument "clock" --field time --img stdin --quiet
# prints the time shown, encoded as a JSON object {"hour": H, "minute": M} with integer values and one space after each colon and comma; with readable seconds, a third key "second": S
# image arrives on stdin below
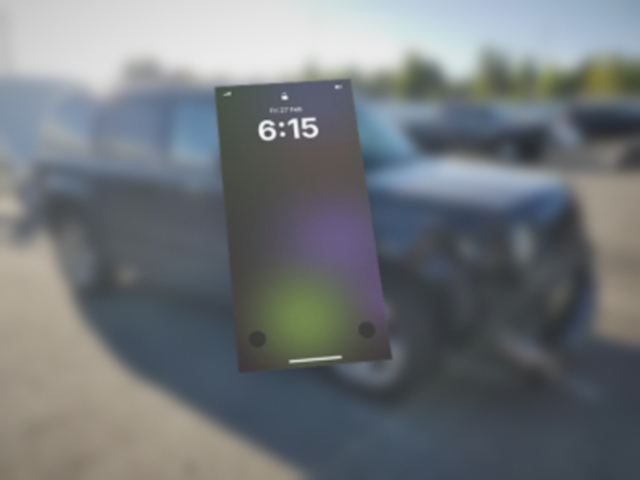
{"hour": 6, "minute": 15}
